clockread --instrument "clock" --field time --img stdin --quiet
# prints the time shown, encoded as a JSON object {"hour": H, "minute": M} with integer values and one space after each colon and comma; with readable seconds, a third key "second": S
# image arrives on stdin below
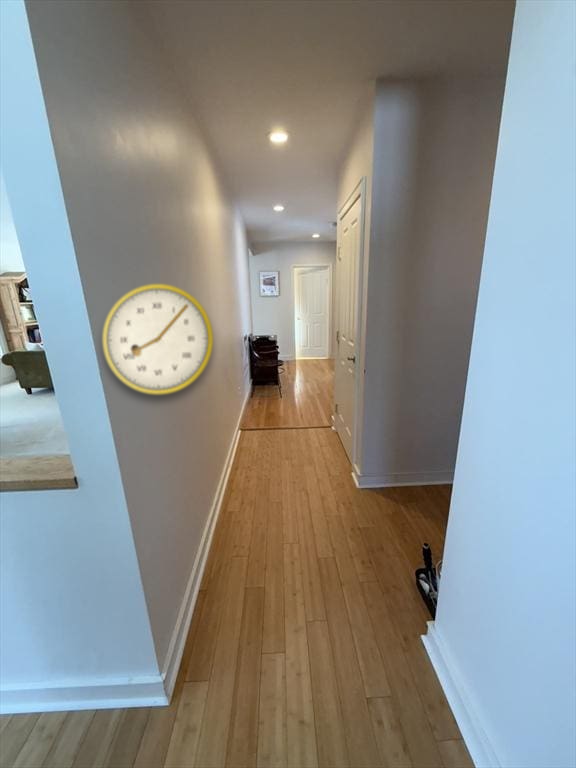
{"hour": 8, "minute": 7}
